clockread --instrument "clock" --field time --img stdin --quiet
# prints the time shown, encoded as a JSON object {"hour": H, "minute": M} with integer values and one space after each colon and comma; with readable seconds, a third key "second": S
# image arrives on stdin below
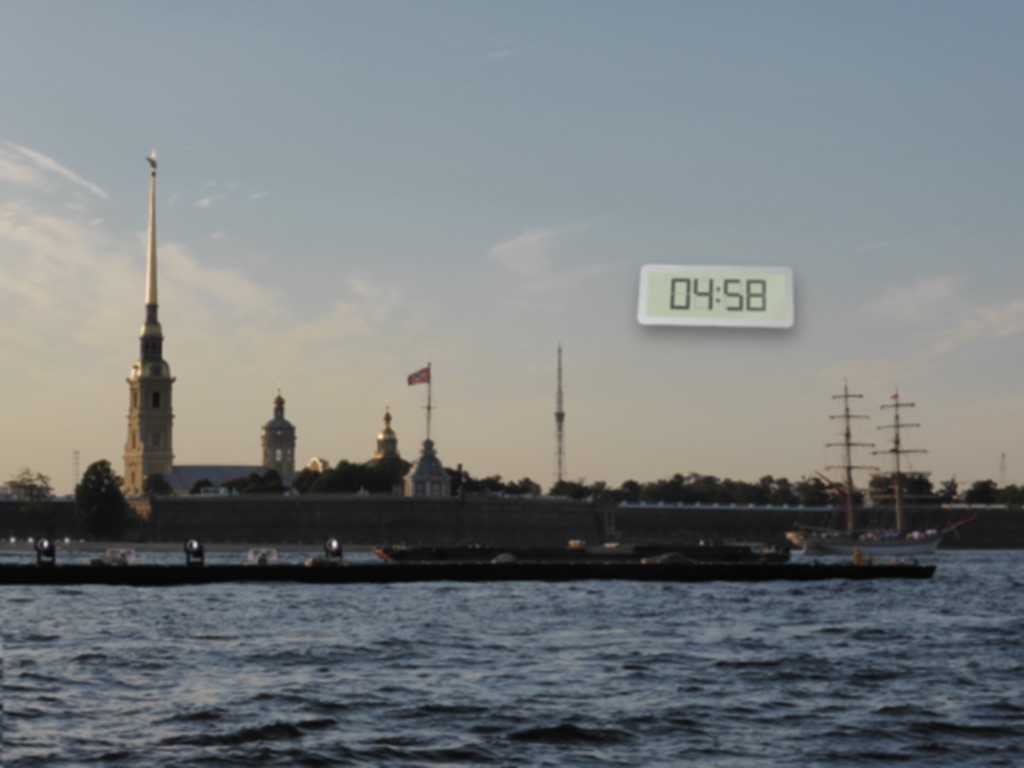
{"hour": 4, "minute": 58}
